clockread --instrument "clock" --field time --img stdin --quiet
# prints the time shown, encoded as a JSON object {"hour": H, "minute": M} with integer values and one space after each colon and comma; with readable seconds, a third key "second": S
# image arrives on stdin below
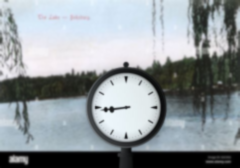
{"hour": 8, "minute": 44}
